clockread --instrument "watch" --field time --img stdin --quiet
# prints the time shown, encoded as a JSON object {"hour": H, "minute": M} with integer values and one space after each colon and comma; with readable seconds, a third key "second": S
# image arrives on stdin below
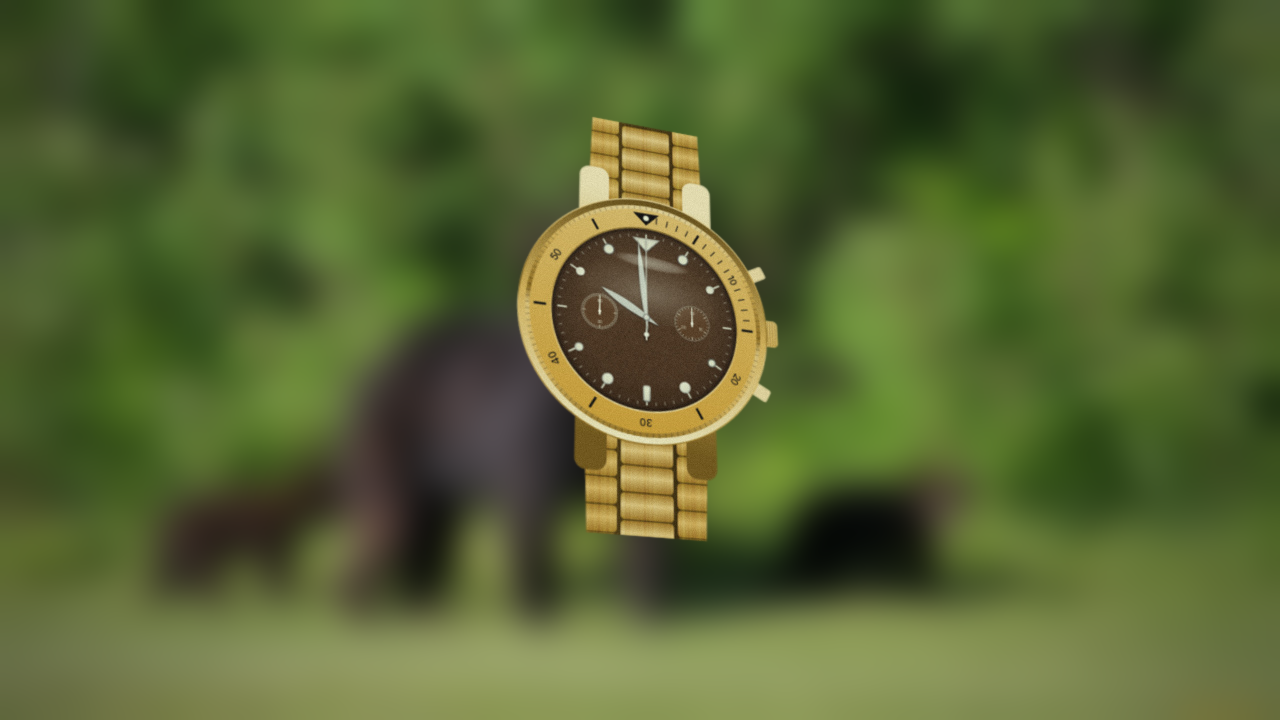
{"hour": 9, "minute": 59}
